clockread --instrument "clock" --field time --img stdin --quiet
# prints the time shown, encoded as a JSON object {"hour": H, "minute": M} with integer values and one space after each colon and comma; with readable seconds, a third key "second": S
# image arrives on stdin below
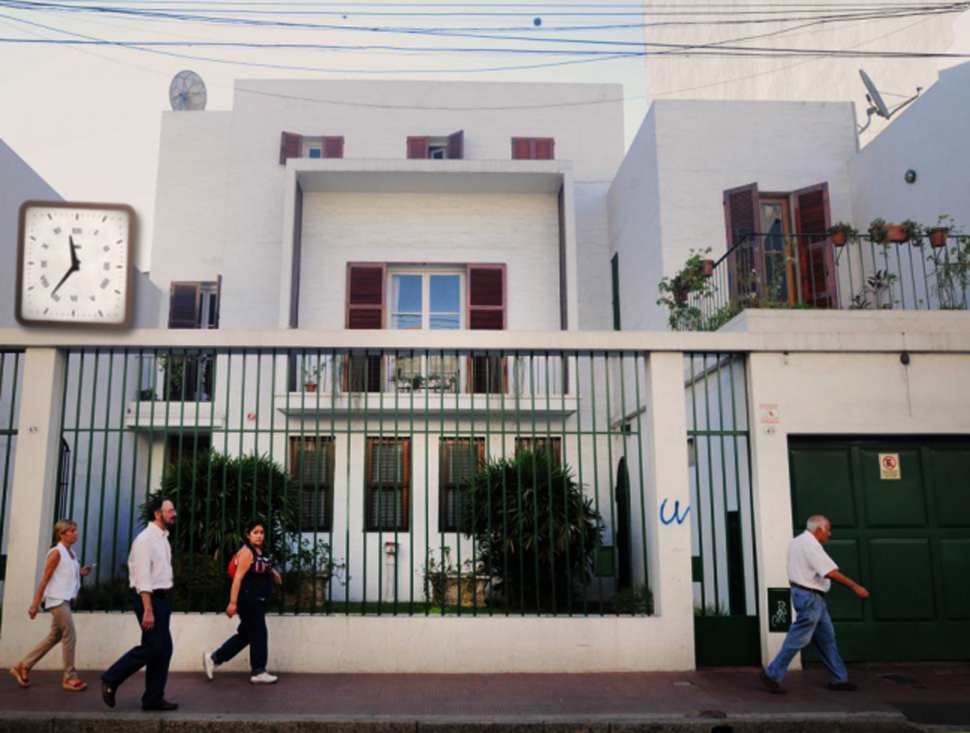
{"hour": 11, "minute": 36}
